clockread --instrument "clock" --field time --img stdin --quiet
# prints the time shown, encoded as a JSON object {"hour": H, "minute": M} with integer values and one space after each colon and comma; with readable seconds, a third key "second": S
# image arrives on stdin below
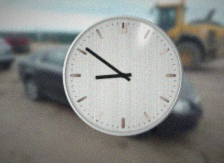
{"hour": 8, "minute": 51}
